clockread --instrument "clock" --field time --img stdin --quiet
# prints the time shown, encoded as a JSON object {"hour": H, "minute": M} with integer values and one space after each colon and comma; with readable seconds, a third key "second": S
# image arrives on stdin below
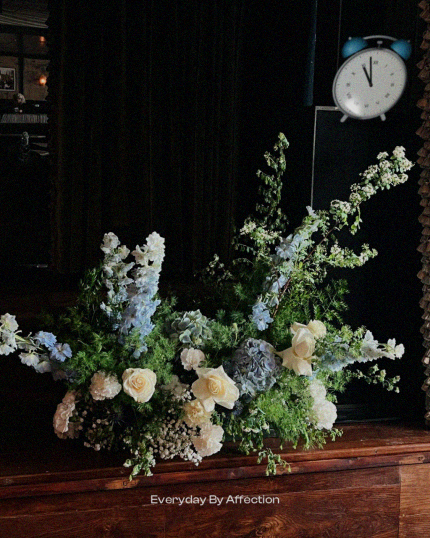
{"hour": 10, "minute": 58}
